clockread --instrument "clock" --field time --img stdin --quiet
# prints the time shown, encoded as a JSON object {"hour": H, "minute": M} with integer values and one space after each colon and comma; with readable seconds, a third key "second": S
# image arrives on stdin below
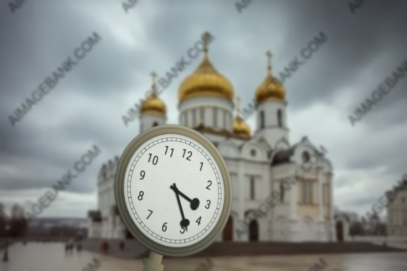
{"hour": 3, "minute": 24}
